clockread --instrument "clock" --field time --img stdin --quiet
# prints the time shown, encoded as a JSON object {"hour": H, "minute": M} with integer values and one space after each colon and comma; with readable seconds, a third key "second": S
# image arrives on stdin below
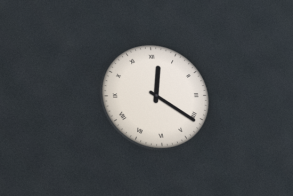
{"hour": 12, "minute": 21}
